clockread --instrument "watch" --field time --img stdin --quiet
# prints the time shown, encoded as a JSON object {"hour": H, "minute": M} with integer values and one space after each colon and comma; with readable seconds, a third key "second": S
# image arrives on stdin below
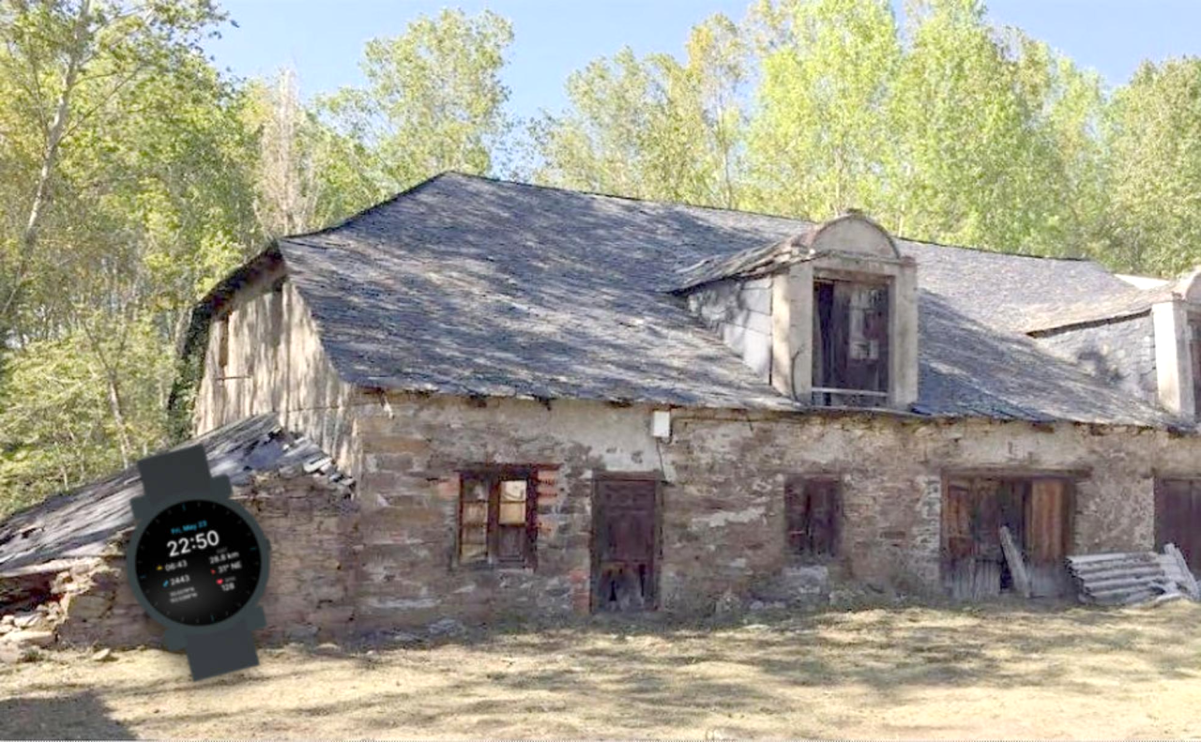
{"hour": 22, "minute": 50}
